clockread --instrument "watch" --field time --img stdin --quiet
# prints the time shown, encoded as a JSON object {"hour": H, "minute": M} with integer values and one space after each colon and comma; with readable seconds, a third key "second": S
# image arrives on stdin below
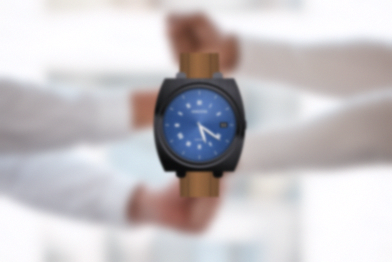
{"hour": 5, "minute": 21}
